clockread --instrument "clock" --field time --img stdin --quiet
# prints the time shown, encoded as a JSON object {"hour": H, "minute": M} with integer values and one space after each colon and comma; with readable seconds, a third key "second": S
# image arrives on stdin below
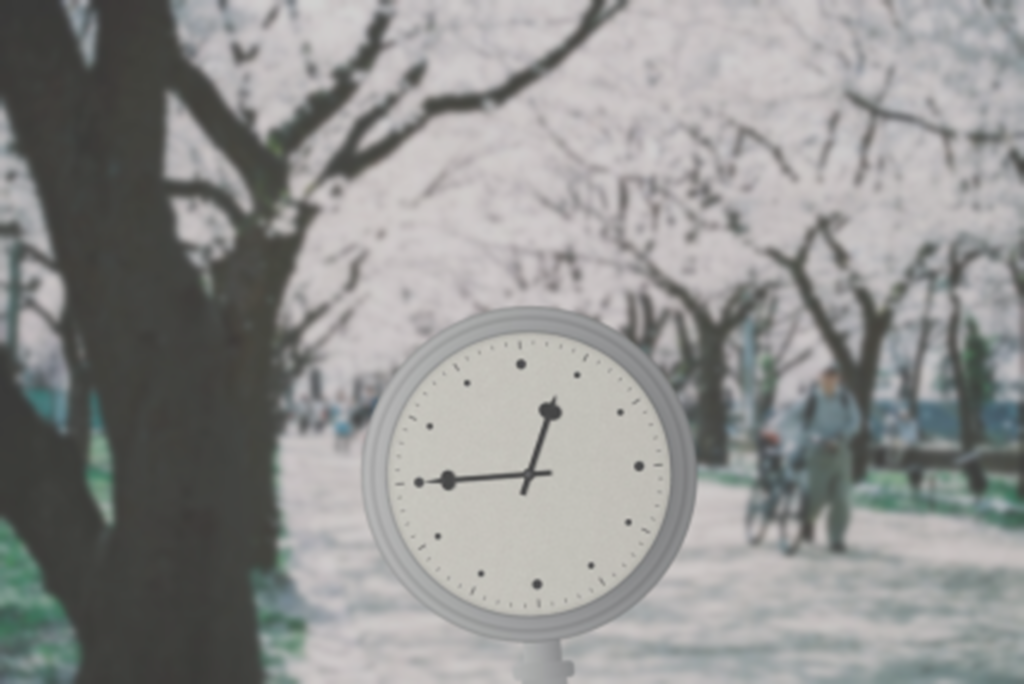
{"hour": 12, "minute": 45}
